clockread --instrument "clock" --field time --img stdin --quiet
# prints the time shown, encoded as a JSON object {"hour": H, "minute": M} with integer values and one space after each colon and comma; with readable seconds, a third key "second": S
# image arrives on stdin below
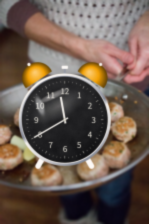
{"hour": 11, "minute": 40}
